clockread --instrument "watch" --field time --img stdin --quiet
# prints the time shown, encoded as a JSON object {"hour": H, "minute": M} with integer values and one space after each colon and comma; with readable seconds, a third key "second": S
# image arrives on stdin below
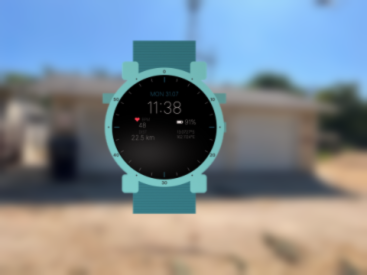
{"hour": 11, "minute": 38}
